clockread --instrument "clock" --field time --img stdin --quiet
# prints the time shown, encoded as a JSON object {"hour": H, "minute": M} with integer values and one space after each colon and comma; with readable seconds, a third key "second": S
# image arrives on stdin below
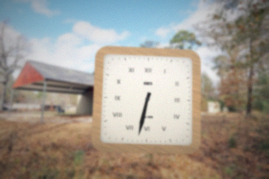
{"hour": 6, "minute": 32}
